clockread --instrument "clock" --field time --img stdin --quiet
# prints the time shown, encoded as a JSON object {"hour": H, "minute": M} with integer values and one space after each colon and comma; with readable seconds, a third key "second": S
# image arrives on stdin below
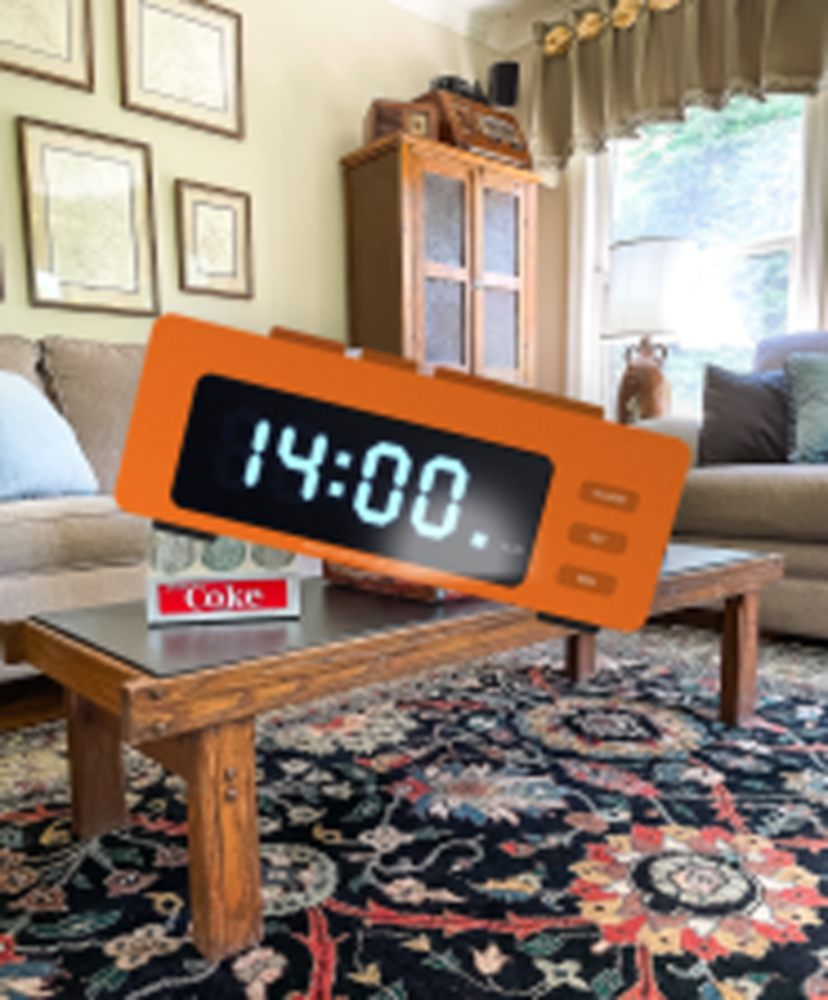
{"hour": 14, "minute": 0}
